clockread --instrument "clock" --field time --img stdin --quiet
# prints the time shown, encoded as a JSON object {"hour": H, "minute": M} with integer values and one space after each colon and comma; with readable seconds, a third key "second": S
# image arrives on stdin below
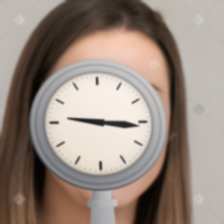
{"hour": 9, "minute": 16}
